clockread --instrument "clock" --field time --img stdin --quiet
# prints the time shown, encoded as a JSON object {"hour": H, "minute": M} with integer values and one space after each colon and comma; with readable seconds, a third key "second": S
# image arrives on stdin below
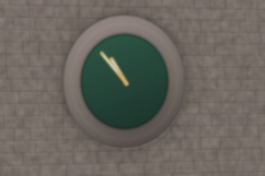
{"hour": 10, "minute": 53}
